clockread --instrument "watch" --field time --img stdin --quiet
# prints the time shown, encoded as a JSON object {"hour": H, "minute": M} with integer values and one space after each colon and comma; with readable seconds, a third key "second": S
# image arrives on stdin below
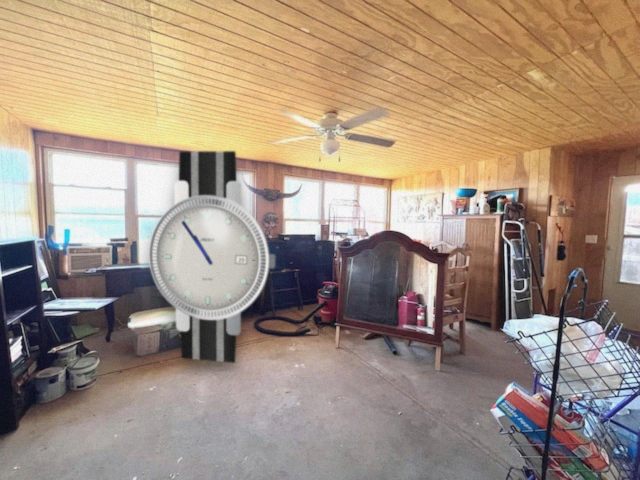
{"hour": 10, "minute": 54}
